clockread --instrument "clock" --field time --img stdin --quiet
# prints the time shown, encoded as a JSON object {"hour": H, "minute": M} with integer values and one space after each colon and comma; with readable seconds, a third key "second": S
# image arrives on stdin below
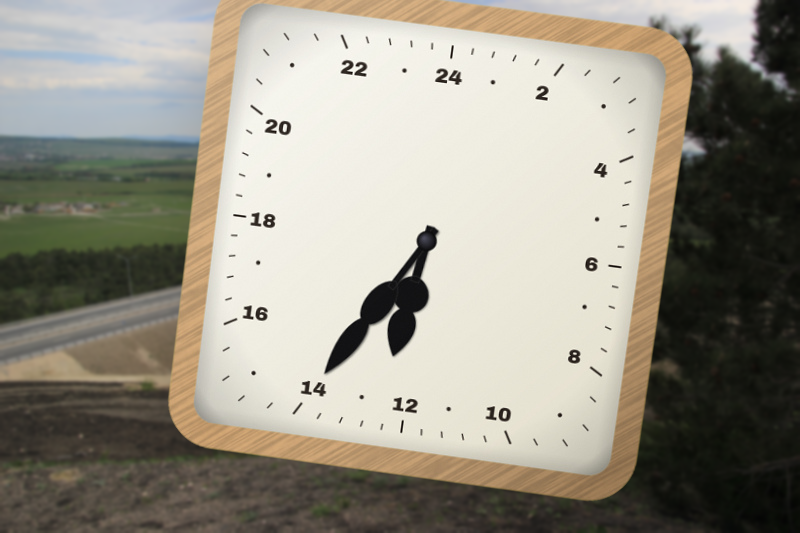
{"hour": 12, "minute": 35}
